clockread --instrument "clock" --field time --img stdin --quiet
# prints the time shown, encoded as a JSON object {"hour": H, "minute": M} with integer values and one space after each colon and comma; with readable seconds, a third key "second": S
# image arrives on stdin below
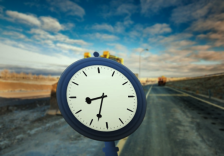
{"hour": 8, "minute": 33}
